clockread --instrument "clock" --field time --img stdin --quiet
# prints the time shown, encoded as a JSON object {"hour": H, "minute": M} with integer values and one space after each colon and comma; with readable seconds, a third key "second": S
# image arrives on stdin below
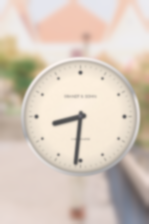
{"hour": 8, "minute": 31}
